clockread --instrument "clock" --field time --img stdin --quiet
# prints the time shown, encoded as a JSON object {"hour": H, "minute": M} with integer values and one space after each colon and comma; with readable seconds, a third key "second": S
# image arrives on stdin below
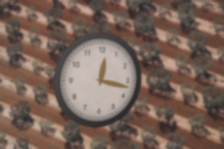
{"hour": 12, "minute": 17}
